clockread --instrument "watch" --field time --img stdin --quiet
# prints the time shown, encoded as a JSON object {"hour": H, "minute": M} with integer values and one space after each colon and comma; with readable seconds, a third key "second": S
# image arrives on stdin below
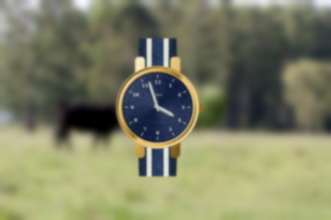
{"hour": 3, "minute": 57}
